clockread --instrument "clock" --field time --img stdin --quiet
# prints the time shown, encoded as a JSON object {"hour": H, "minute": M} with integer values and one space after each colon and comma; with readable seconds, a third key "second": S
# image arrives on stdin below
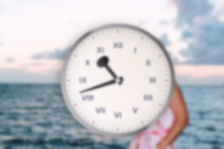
{"hour": 10, "minute": 42}
